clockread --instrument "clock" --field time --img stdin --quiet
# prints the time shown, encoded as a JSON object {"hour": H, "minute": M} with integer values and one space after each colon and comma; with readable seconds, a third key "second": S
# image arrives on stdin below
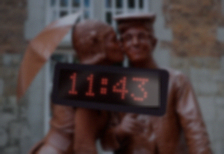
{"hour": 11, "minute": 43}
